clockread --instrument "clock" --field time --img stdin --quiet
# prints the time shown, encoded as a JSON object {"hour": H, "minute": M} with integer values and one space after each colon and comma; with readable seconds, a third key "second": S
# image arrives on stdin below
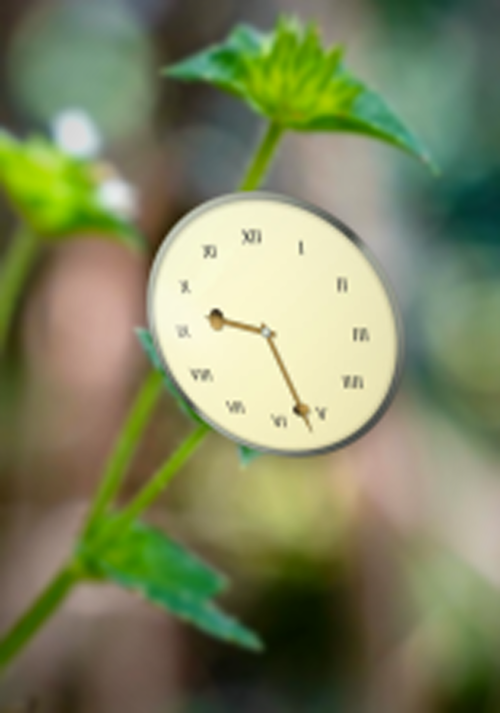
{"hour": 9, "minute": 27}
